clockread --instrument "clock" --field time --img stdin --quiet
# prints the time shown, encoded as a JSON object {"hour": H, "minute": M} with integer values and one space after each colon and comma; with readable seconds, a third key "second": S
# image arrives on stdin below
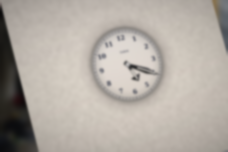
{"hour": 5, "minute": 20}
